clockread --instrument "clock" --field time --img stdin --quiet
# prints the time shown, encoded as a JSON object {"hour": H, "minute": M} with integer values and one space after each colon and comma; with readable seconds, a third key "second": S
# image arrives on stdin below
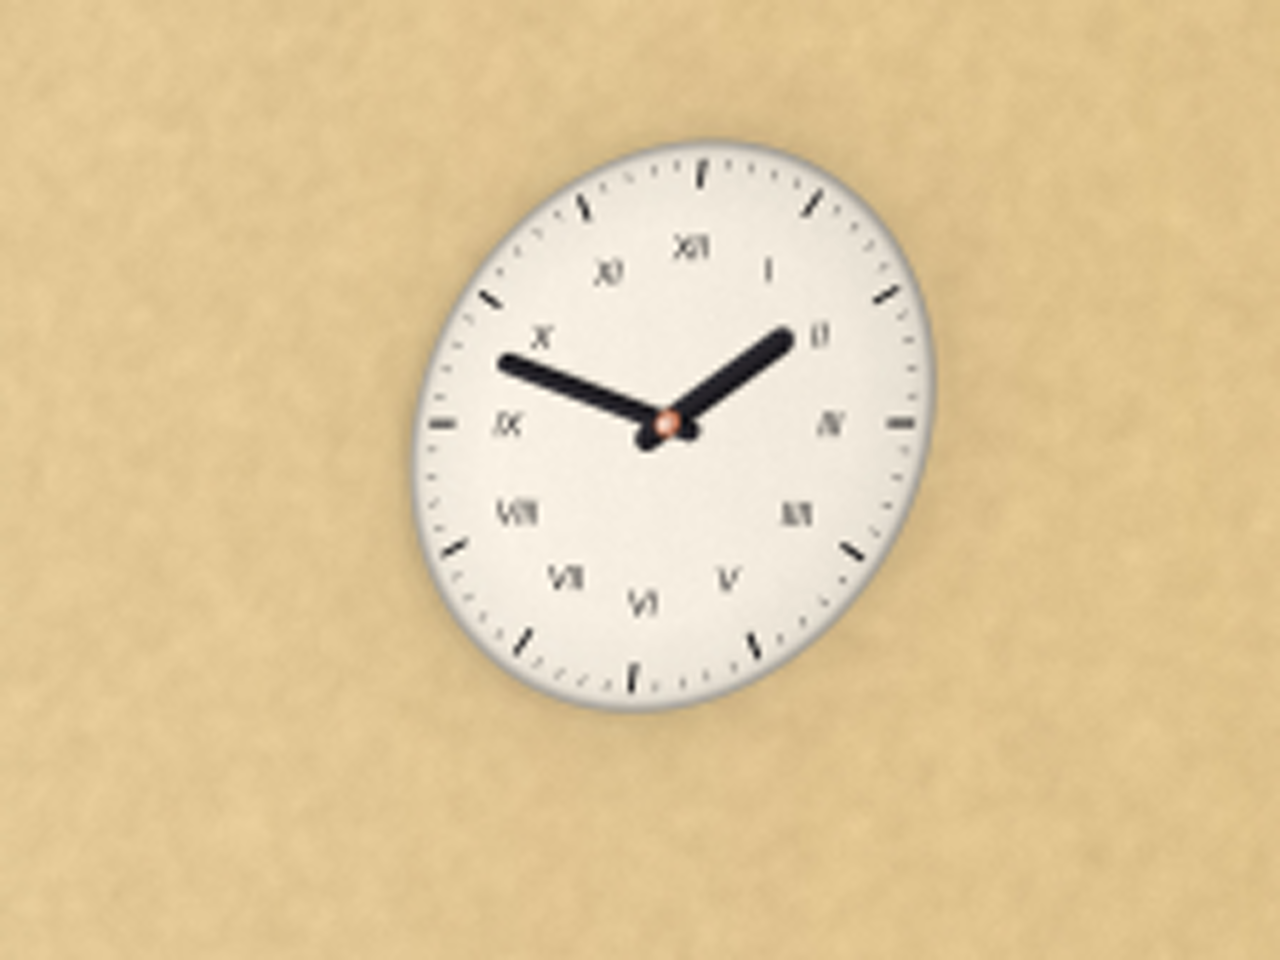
{"hour": 1, "minute": 48}
